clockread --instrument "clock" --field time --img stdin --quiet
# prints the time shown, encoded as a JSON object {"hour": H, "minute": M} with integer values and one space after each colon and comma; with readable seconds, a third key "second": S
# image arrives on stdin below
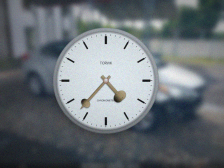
{"hour": 4, "minute": 37}
